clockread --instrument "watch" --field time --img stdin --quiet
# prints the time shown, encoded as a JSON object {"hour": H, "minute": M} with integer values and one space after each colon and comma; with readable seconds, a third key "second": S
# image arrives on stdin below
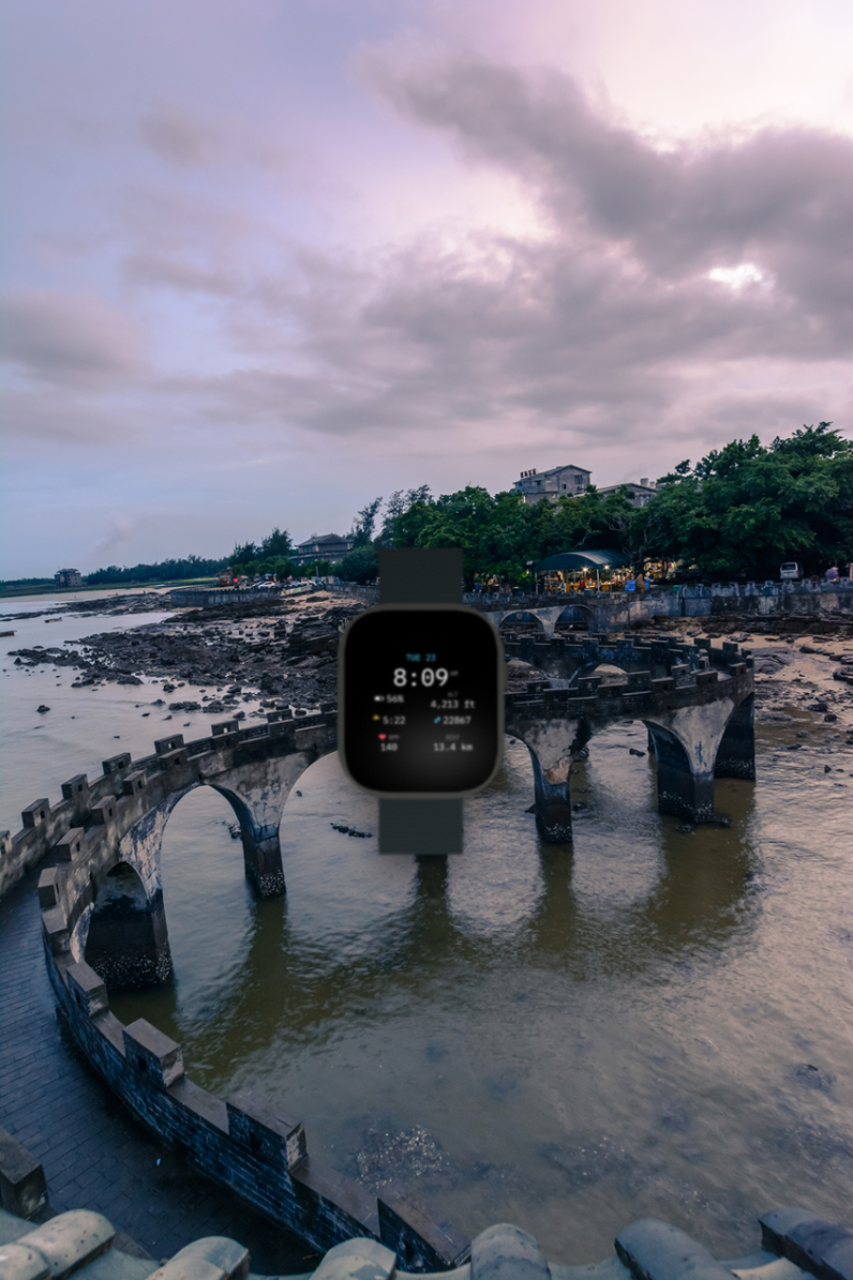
{"hour": 8, "minute": 9}
